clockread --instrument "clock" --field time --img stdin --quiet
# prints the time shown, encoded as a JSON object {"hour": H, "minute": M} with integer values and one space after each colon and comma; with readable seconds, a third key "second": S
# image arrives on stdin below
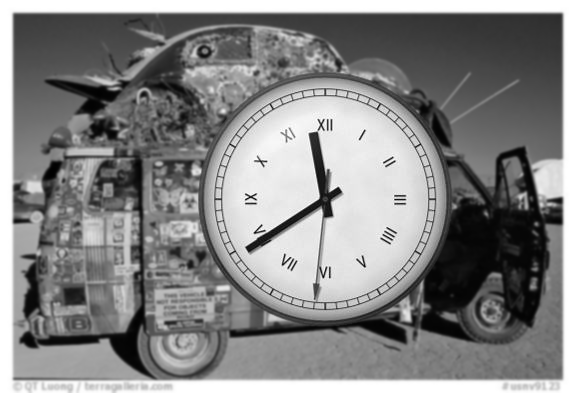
{"hour": 11, "minute": 39, "second": 31}
